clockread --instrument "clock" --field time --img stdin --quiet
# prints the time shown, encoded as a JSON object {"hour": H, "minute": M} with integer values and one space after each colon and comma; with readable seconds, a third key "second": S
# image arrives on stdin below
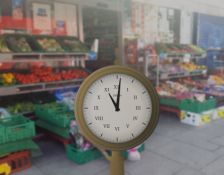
{"hour": 11, "minute": 1}
